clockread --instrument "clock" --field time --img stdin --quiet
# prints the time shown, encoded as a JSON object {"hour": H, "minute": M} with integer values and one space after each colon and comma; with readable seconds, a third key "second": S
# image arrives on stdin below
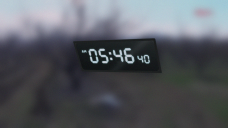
{"hour": 5, "minute": 46, "second": 40}
